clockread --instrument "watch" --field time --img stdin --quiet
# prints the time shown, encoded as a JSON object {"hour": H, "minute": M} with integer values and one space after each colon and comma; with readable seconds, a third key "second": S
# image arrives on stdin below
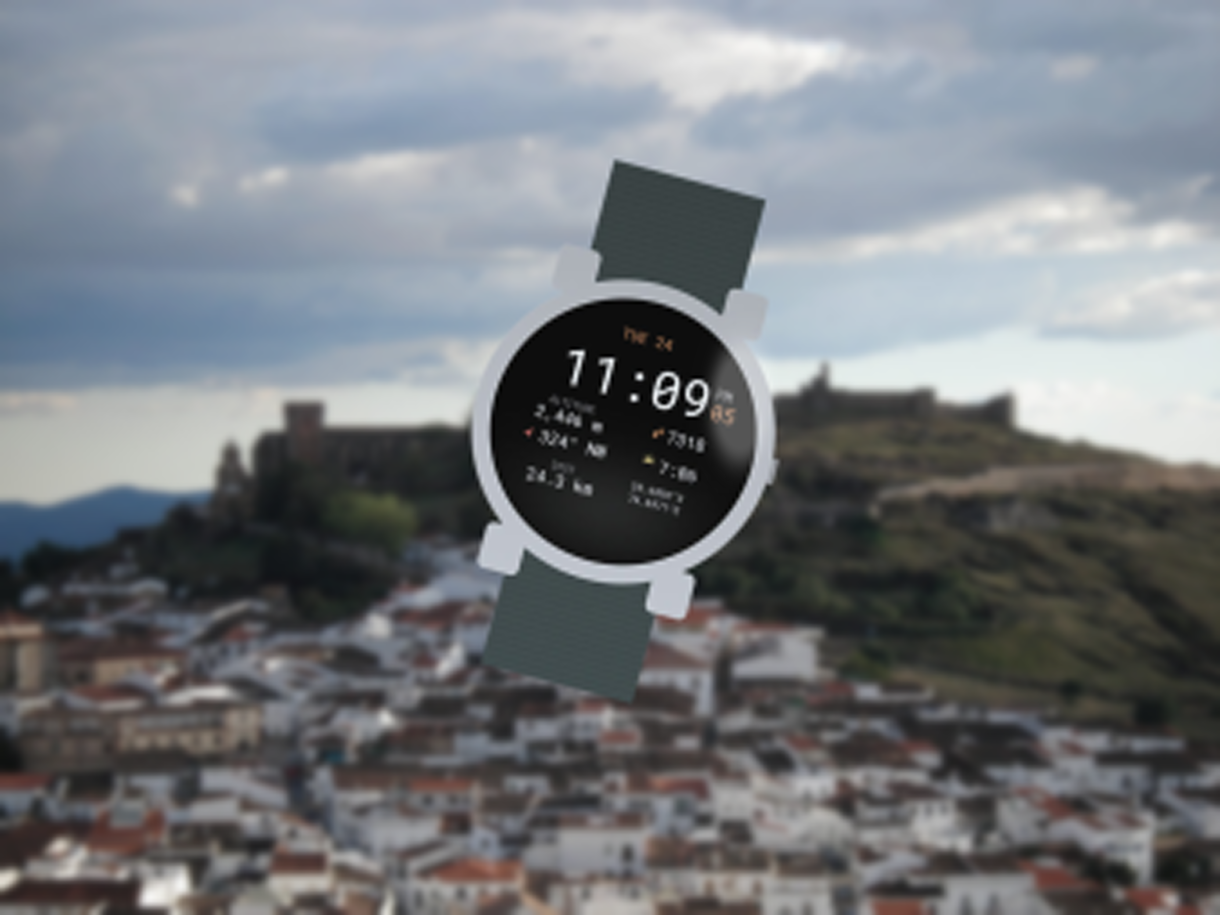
{"hour": 11, "minute": 9}
